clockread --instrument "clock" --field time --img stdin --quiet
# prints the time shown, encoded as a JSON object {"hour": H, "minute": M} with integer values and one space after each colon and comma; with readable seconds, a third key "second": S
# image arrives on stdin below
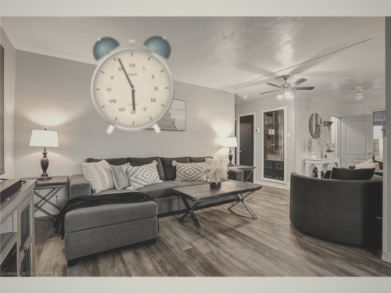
{"hour": 5, "minute": 56}
